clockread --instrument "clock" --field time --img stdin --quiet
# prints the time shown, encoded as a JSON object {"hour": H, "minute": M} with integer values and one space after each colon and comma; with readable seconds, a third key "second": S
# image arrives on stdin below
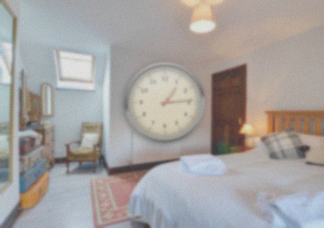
{"hour": 1, "minute": 14}
